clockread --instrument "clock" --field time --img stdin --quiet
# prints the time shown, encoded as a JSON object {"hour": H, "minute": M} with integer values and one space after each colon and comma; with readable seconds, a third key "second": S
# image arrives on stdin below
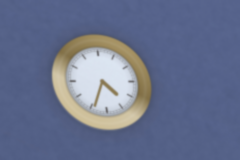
{"hour": 4, "minute": 34}
